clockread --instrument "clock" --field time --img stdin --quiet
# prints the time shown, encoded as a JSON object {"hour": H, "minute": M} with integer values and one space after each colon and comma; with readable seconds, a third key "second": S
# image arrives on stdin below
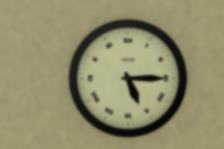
{"hour": 5, "minute": 15}
